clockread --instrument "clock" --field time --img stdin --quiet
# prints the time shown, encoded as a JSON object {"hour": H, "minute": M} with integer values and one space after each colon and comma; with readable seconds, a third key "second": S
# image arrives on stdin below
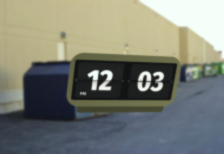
{"hour": 12, "minute": 3}
